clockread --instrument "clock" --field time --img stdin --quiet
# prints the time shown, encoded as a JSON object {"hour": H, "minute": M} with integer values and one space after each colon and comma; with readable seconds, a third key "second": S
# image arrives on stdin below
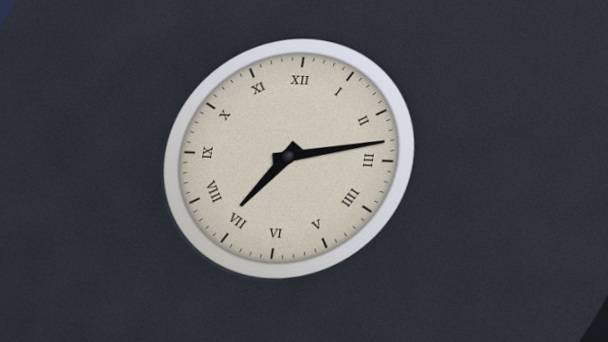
{"hour": 7, "minute": 13}
